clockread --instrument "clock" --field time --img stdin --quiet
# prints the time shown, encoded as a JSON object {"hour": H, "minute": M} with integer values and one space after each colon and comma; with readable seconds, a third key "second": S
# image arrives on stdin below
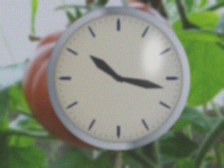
{"hour": 10, "minute": 17}
